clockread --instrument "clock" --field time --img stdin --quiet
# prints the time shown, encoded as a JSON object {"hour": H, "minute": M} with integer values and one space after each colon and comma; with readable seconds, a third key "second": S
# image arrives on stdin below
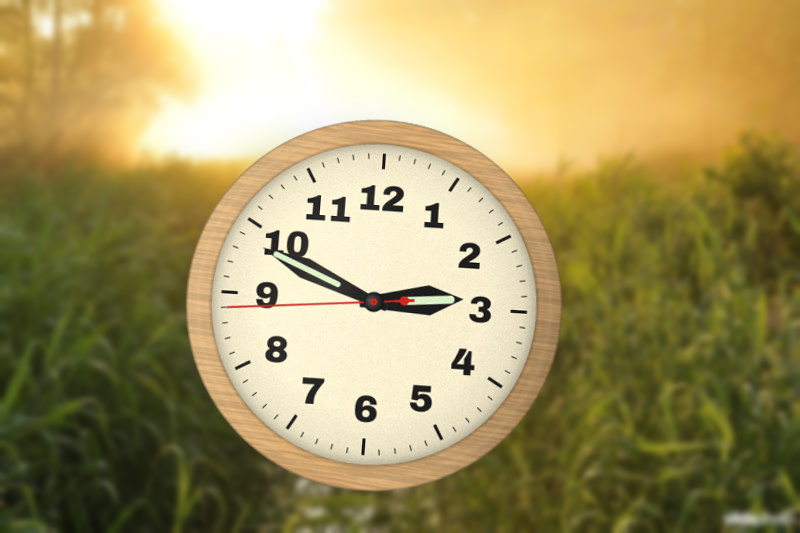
{"hour": 2, "minute": 48, "second": 44}
